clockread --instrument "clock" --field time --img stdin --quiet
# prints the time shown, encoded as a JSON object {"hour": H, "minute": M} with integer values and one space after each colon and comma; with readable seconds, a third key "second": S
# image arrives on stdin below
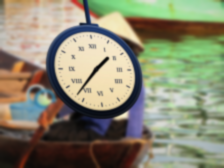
{"hour": 1, "minute": 37}
